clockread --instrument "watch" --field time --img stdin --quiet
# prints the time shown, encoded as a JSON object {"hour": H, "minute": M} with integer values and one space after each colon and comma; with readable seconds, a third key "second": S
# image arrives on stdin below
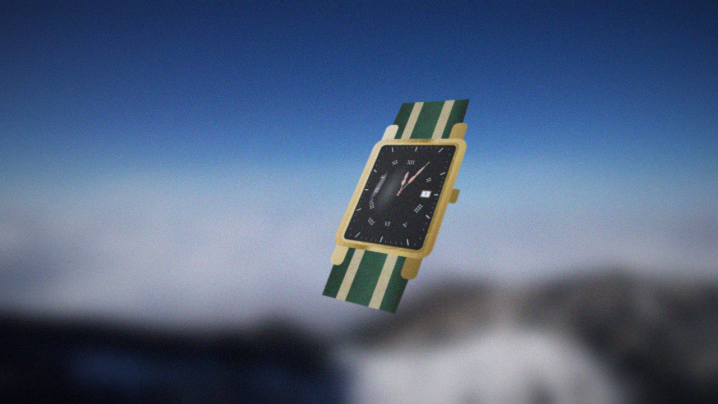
{"hour": 12, "minute": 5}
